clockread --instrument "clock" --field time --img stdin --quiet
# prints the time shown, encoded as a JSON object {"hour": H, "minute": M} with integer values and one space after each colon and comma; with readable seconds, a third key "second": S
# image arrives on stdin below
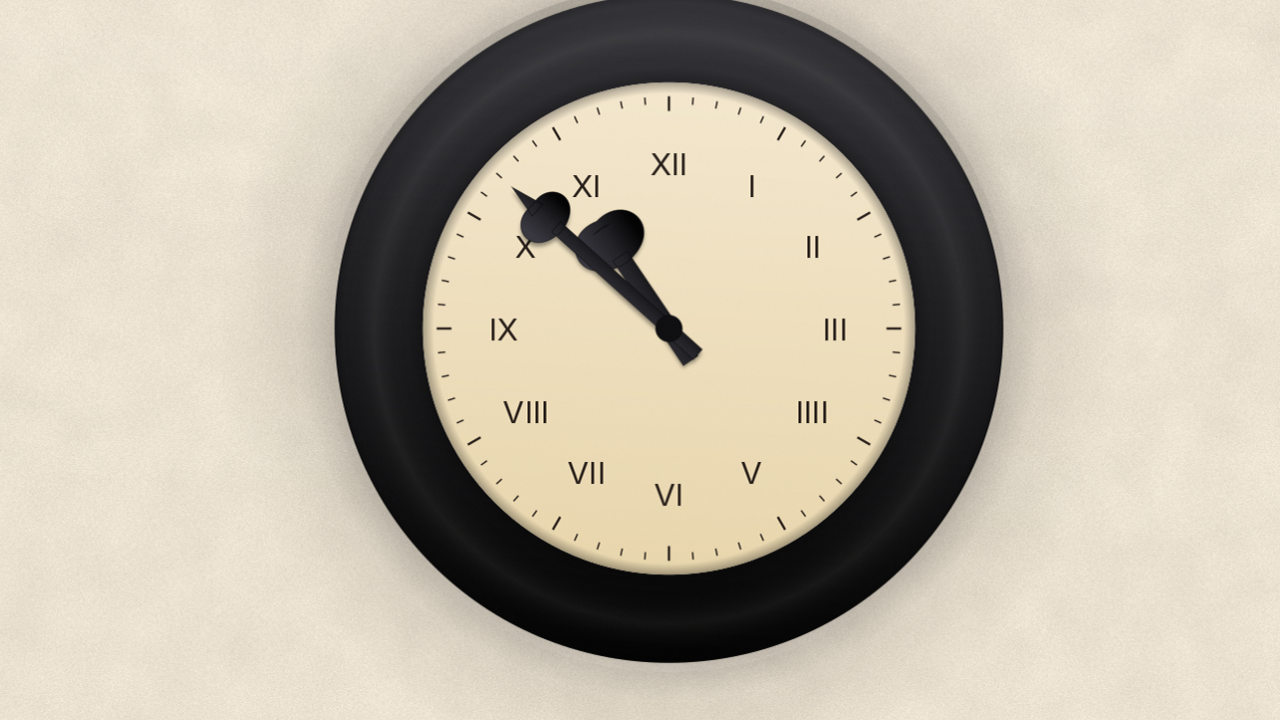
{"hour": 10, "minute": 52}
